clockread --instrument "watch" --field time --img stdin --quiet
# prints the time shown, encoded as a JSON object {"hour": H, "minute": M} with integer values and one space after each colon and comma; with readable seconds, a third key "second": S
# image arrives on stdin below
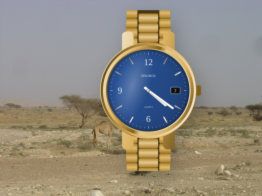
{"hour": 4, "minute": 21}
